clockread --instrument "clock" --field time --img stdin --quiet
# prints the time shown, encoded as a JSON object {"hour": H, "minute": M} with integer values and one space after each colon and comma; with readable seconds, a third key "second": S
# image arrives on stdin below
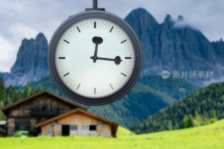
{"hour": 12, "minute": 16}
